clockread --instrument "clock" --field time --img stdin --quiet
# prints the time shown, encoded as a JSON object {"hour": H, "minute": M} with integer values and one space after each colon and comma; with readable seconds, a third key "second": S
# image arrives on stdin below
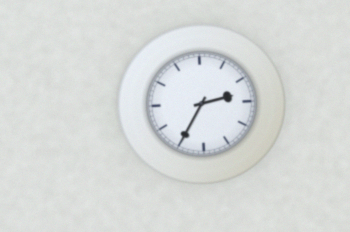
{"hour": 2, "minute": 35}
